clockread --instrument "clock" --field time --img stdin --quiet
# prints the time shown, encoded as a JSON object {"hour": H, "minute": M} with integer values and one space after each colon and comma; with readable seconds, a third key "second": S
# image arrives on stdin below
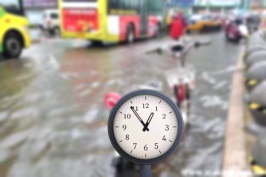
{"hour": 12, "minute": 54}
